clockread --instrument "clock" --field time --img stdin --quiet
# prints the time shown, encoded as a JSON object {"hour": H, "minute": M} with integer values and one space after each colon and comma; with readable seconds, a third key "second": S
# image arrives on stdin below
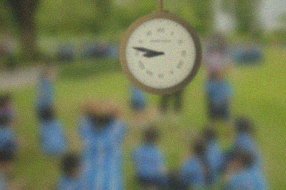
{"hour": 8, "minute": 47}
